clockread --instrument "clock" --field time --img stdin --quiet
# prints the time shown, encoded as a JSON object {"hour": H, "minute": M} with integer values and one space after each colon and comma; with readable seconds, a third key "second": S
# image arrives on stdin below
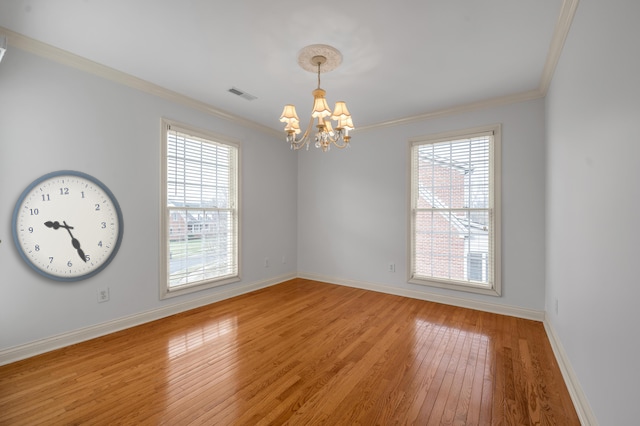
{"hour": 9, "minute": 26}
